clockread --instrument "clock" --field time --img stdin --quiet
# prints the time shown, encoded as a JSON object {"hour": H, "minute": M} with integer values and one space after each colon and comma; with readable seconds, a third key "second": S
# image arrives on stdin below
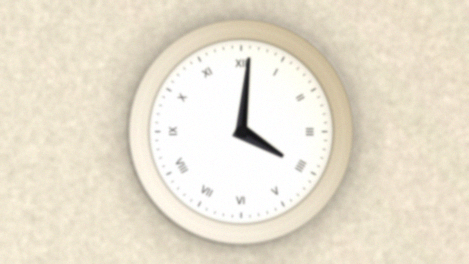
{"hour": 4, "minute": 1}
